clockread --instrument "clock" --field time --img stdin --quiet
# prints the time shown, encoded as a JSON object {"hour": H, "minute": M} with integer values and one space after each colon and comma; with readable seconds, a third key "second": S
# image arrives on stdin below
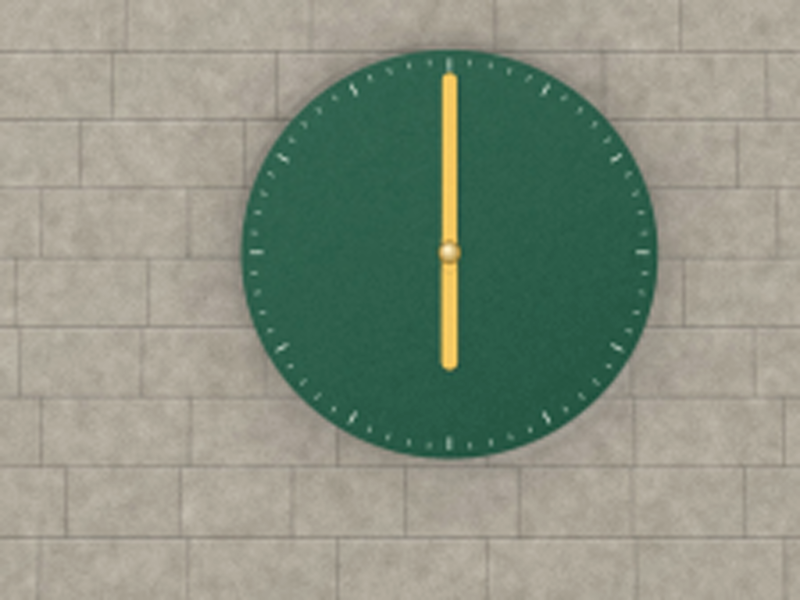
{"hour": 6, "minute": 0}
